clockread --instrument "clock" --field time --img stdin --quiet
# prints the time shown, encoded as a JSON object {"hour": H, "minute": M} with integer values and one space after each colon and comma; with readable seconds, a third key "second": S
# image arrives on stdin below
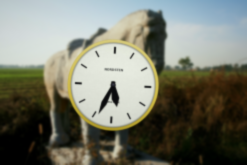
{"hour": 5, "minute": 34}
